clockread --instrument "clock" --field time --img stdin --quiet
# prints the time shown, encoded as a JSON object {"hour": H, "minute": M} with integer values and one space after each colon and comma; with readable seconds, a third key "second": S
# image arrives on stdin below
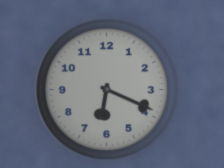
{"hour": 6, "minute": 19}
